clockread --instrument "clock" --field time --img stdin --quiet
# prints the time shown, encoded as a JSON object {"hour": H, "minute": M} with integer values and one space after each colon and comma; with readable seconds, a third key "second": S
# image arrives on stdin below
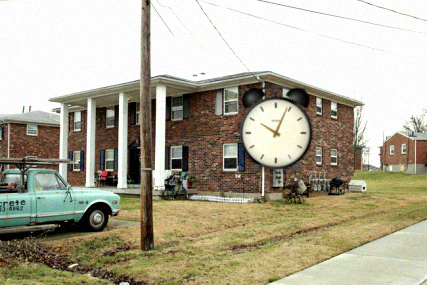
{"hour": 10, "minute": 4}
